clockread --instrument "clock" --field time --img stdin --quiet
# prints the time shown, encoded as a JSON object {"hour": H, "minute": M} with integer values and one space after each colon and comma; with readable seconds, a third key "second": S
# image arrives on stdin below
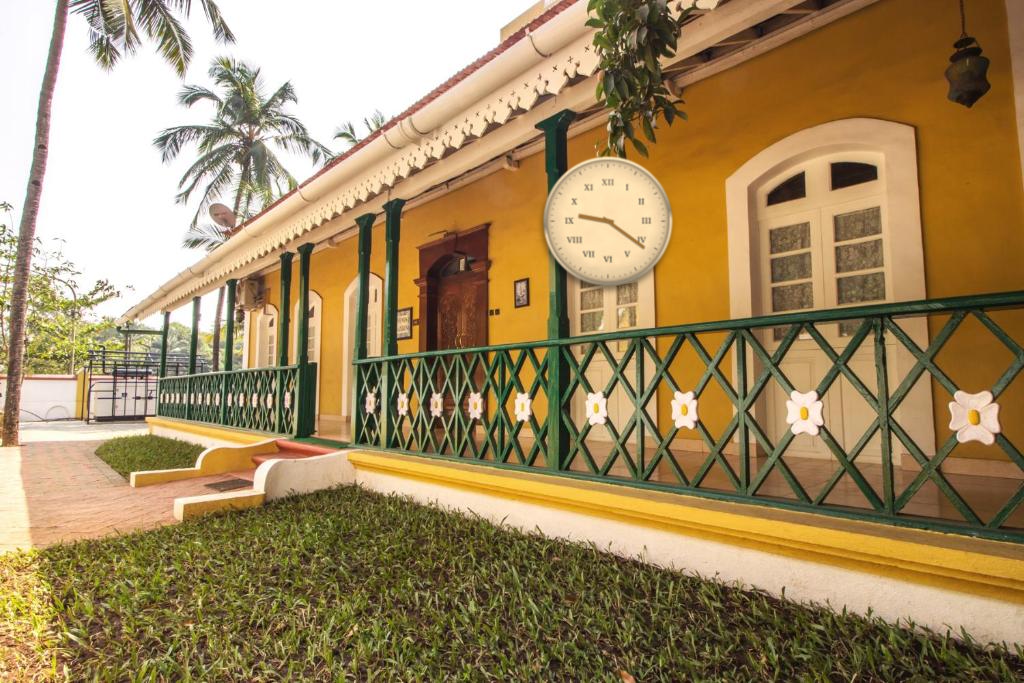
{"hour": 9, "minute": 21}
